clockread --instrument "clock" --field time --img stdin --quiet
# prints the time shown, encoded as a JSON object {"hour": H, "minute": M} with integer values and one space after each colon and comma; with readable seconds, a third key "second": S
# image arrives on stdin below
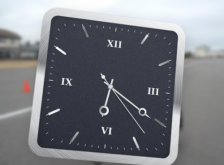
{"hour": 6, "minute": 20, "second": 23}
